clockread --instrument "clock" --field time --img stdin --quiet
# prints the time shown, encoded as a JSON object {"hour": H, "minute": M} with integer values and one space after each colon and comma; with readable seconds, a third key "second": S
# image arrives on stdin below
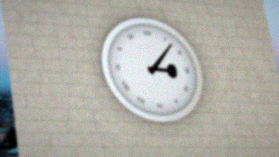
{"hour": 3, "minute": 7}
